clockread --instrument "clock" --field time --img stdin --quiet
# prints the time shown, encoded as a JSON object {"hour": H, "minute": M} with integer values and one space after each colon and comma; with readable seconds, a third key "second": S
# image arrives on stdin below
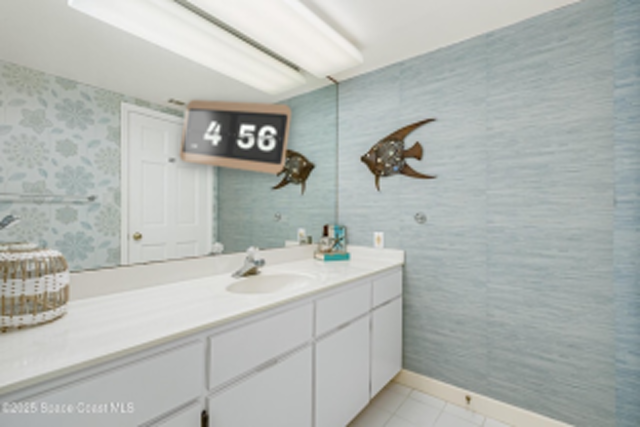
{"hour": 4, "minute": 56}
